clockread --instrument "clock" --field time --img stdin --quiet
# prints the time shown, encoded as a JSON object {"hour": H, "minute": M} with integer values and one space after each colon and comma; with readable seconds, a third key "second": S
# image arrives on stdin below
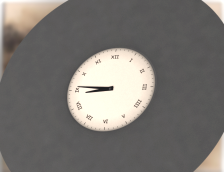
{"hour": 8, "minute": 46}
